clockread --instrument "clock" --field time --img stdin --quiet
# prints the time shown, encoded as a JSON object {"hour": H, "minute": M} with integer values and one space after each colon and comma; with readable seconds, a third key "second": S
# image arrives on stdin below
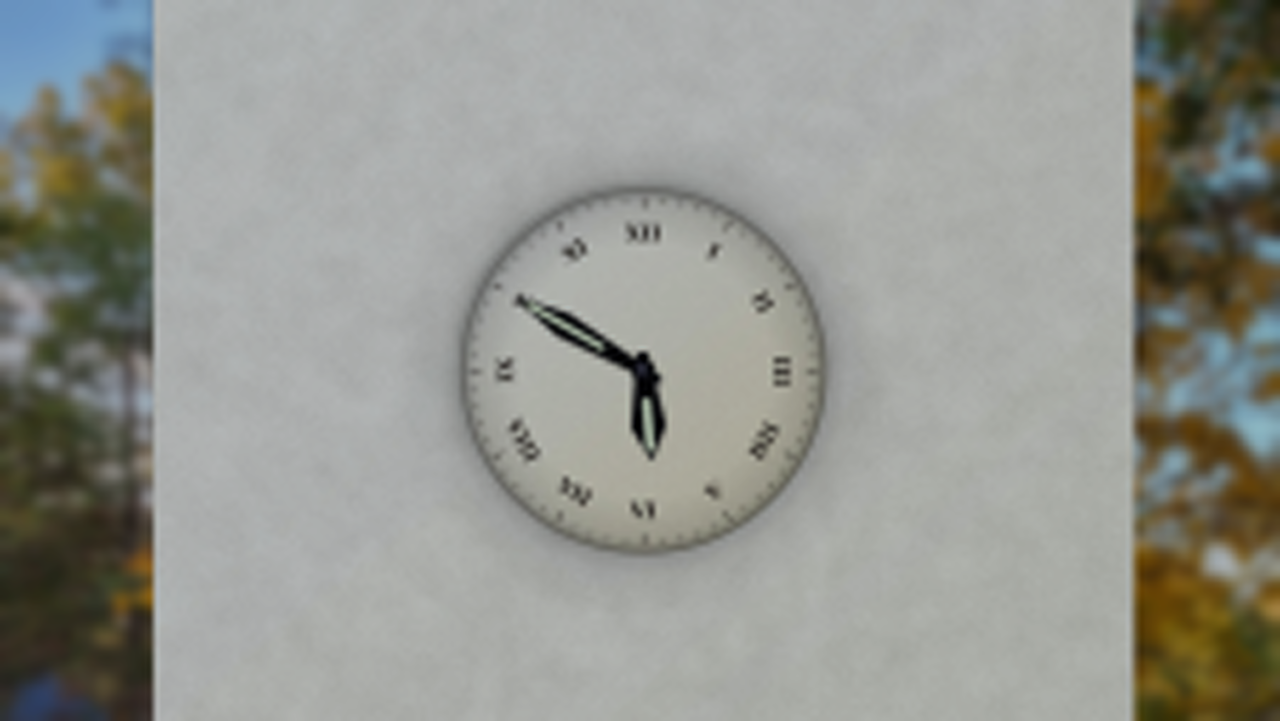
{"hour": 5, "minute": 50}
